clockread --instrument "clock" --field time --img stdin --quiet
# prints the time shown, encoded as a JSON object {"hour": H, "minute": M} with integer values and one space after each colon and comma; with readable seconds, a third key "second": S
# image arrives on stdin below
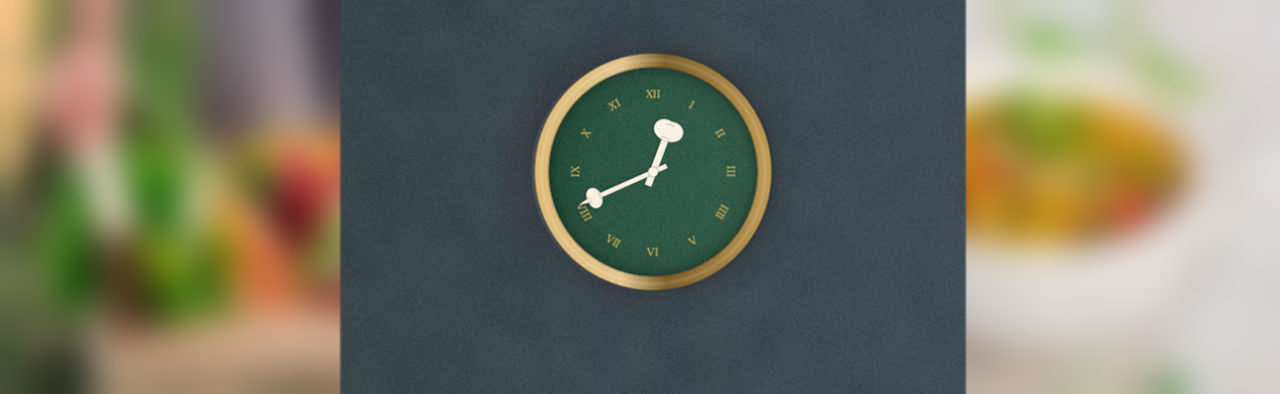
{"hour": 12, "minute": 41}
